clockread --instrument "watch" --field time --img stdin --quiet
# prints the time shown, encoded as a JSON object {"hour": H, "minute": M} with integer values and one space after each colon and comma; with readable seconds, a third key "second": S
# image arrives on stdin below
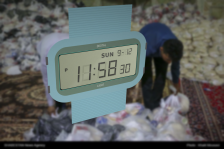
{"hour": 11, "minute": 58, "second": 30}
